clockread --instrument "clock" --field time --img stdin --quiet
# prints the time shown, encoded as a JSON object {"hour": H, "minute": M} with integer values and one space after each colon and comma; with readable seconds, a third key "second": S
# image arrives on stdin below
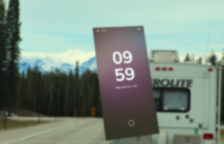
{"hour": 9, "minute": 59}
